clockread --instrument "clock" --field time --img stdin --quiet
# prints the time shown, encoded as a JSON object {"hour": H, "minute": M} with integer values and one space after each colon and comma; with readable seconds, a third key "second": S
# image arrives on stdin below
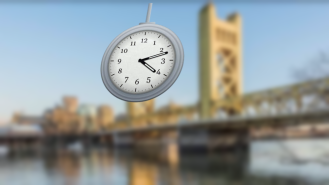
{"hour": 4, "minute": 12}
